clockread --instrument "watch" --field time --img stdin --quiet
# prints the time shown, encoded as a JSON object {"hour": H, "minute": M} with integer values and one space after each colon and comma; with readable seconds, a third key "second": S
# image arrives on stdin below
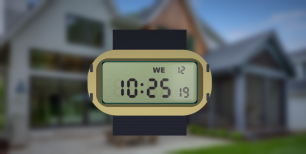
{"hour": 10, "minute": 25, "second": 19}
